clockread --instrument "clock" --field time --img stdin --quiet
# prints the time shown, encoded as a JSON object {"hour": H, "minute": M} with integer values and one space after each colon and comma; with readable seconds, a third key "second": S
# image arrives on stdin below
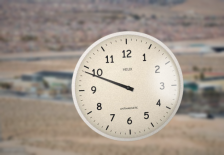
{"hour": 9, "minute": 49}
